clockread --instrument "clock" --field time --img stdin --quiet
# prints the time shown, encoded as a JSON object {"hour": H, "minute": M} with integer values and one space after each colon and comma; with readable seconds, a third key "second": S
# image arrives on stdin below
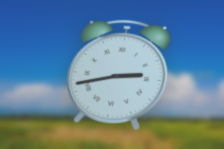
{"hour": 2, "minute": 42}
